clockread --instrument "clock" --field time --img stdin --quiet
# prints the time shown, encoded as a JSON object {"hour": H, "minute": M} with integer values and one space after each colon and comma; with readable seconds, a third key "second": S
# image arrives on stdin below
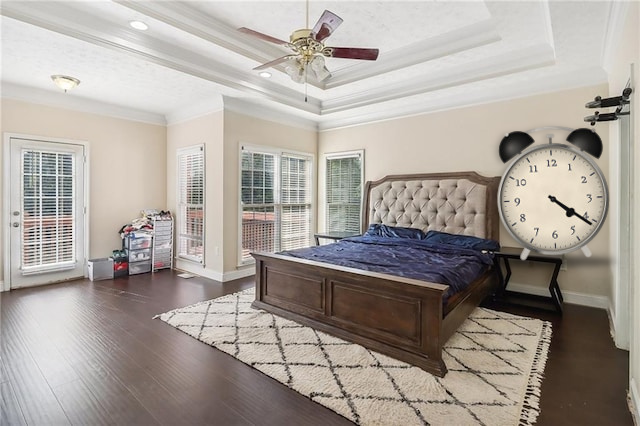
{"hour": 4, "minute": 21}
